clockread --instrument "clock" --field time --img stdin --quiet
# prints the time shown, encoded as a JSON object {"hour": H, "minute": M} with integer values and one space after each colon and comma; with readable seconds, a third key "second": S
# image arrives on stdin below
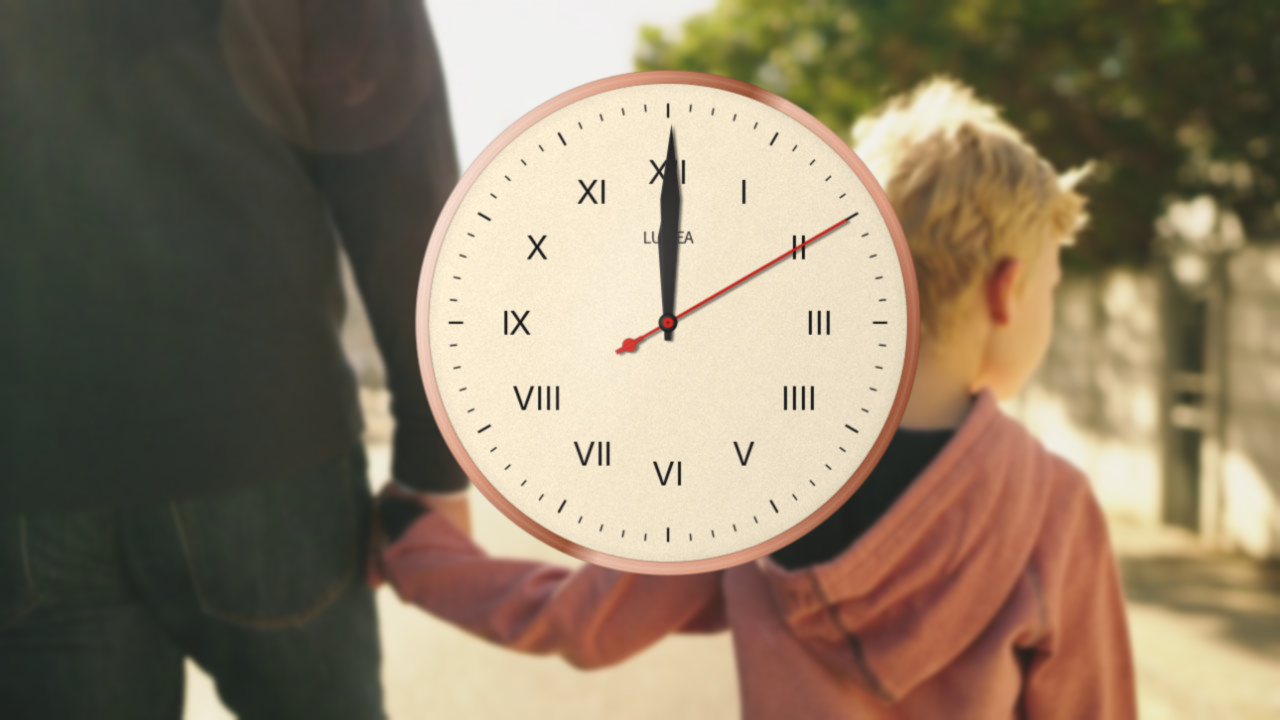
{"hour": 12, "minute": 0, "second": 10}
